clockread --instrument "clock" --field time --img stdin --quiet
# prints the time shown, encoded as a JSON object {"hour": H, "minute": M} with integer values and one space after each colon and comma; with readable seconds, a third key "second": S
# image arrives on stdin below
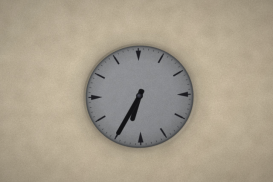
{"hour": 6, "minute": 35}
